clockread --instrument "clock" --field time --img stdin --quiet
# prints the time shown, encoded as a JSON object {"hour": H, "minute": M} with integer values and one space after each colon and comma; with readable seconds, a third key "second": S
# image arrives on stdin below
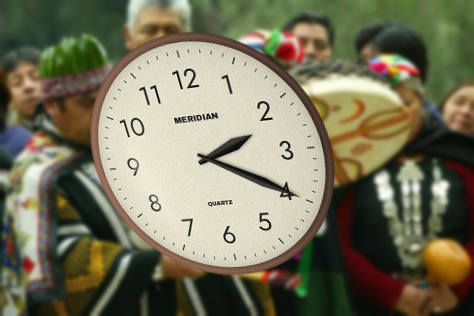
{"hour": 2, "minute": 20}
